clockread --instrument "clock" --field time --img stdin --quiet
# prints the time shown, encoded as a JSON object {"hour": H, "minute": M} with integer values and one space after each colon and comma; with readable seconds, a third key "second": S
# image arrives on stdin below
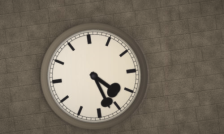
{"hour": 4, "minute": 27}
